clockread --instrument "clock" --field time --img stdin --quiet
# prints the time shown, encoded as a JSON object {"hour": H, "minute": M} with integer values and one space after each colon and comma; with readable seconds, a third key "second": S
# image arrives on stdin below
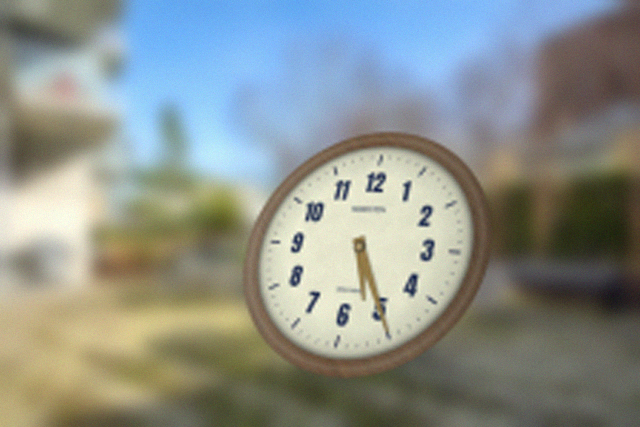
{"hour": 5, "minute": 25}
